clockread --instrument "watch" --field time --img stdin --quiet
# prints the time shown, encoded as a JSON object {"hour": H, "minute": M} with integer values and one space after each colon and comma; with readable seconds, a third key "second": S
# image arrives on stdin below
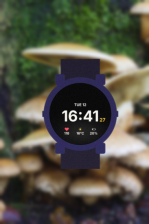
{"hour": 16, "minute": 41}
